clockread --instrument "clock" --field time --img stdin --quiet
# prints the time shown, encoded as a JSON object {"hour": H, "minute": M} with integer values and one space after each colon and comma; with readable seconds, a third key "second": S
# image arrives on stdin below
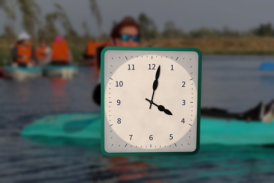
{"hour": 4, "minute": 2}
